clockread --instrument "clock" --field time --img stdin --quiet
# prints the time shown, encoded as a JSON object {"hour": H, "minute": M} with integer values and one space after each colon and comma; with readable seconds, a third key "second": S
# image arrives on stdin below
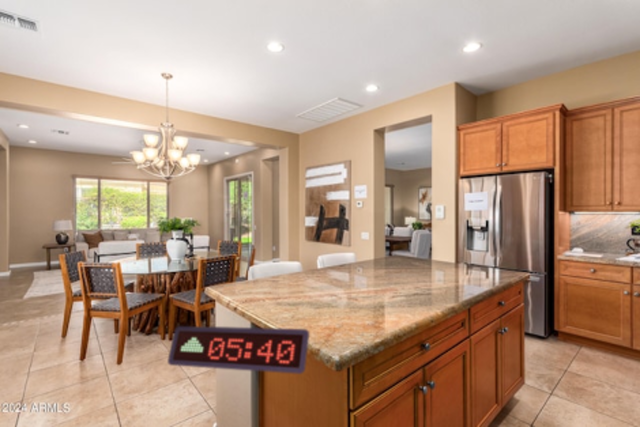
{"hour": 5, "minute": 40}
